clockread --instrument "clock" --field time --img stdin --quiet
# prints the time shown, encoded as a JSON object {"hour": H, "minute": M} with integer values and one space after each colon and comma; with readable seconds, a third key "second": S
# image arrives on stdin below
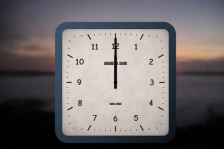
{"hour": 12, "minute": 0}
